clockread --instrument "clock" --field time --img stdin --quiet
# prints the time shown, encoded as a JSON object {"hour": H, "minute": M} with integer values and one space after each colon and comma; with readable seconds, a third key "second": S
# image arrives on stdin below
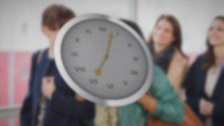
{"hour": 7, "minute": 3}
